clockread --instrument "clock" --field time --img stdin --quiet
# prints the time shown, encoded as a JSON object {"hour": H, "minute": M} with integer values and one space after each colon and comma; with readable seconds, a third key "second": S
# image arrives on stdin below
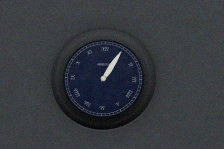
{"hour": 1, "minute": 5}
